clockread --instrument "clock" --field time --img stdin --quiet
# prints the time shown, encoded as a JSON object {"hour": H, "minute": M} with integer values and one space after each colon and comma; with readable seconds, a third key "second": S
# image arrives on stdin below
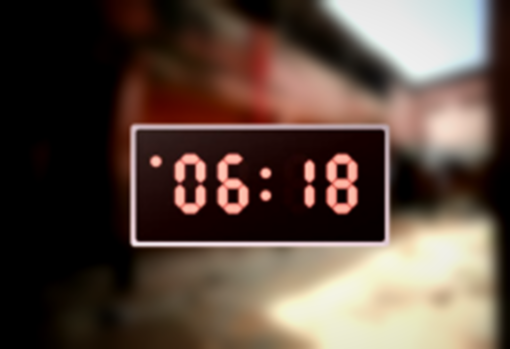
{"hour": 6, "minute": 18}
